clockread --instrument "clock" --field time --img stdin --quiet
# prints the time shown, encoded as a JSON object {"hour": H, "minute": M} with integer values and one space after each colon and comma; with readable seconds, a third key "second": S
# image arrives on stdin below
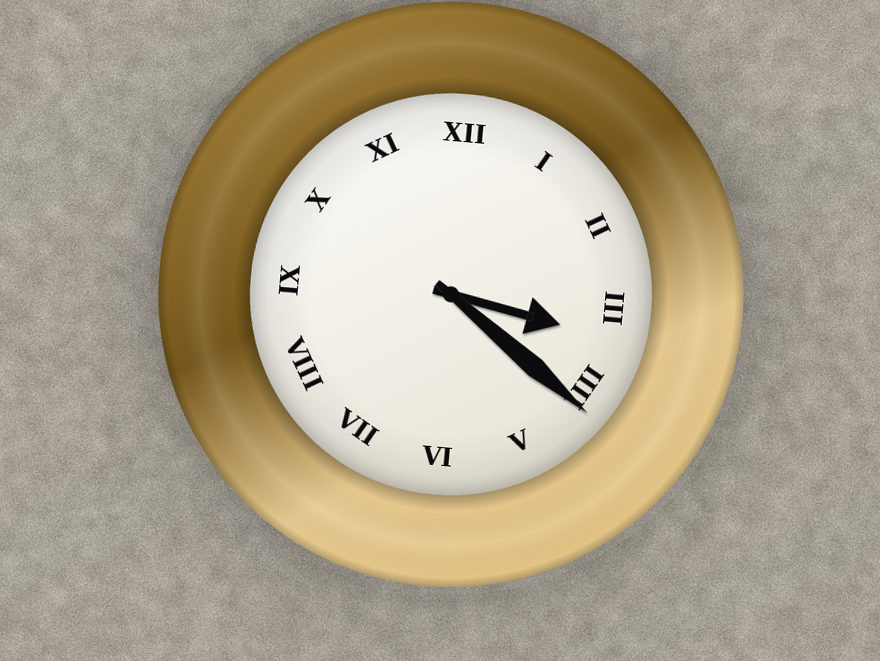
{"hour": 3, "minute": 21}
